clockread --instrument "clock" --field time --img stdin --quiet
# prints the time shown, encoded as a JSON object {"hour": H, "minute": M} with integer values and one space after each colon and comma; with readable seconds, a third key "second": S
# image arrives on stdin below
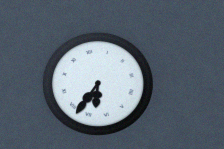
{"hour": 6, "minute": 38}
